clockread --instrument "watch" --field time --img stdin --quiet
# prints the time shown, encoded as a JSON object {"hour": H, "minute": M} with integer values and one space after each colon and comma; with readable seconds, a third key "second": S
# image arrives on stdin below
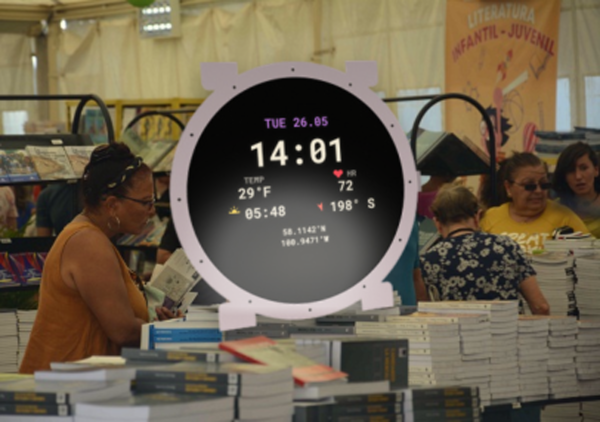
{"hour": 14, "minute": 1}
